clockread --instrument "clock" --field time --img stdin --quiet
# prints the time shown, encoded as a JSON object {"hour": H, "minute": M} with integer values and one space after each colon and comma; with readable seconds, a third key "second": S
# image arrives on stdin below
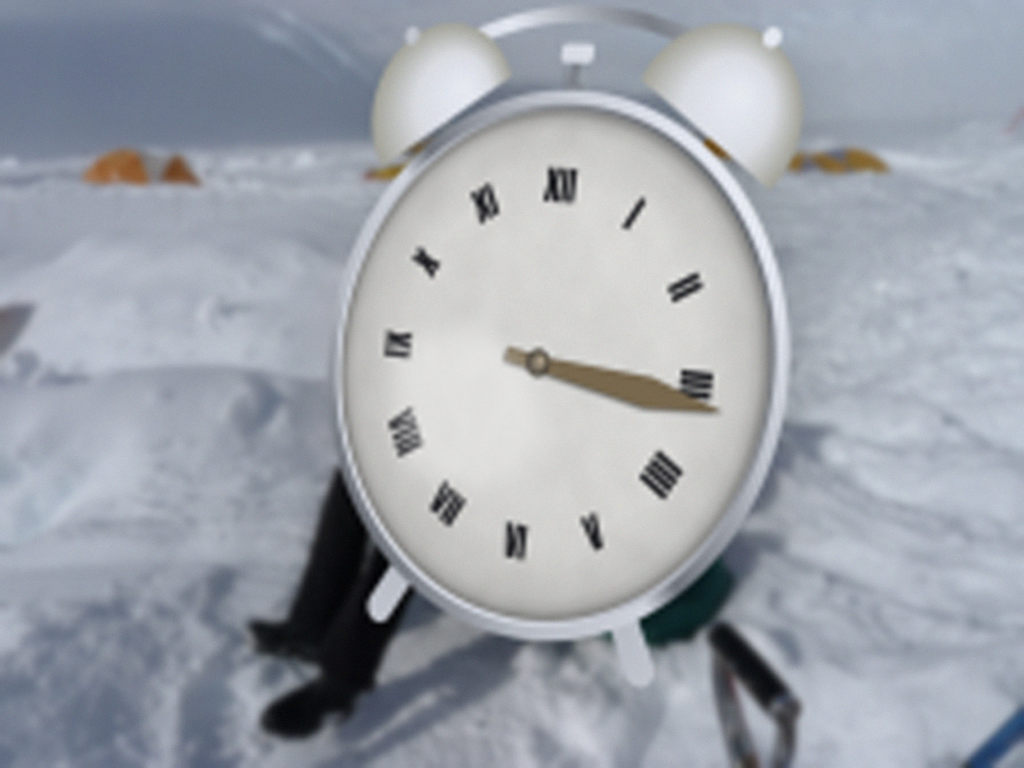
{"hour": 3, "minute": 16}
